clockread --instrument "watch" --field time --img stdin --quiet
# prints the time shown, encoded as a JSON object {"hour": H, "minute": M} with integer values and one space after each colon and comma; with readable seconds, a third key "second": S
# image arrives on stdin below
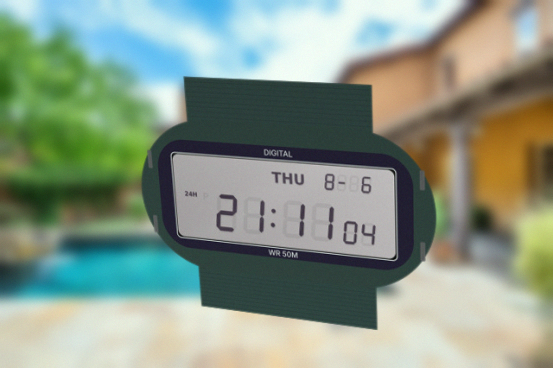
{"hour": 21, "minute": 11, "second": 4}
